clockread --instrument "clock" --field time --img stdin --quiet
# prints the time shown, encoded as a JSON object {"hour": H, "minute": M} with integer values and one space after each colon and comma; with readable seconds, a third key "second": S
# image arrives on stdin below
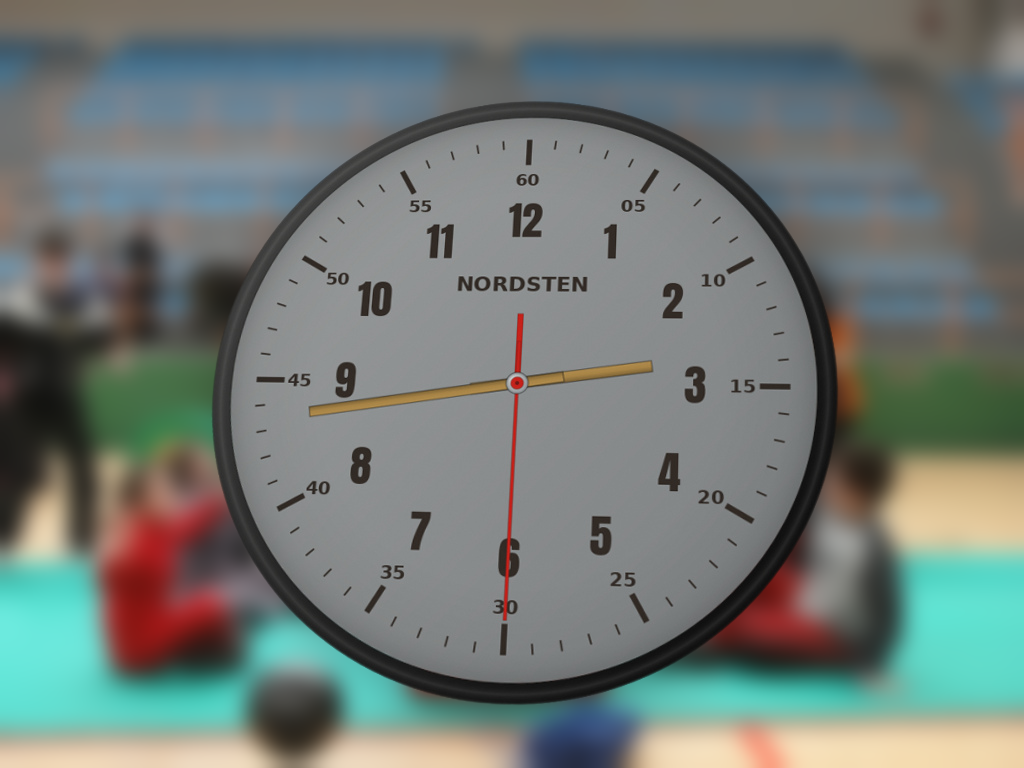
{"hour": 2, "minute": 43, "second": 30}
